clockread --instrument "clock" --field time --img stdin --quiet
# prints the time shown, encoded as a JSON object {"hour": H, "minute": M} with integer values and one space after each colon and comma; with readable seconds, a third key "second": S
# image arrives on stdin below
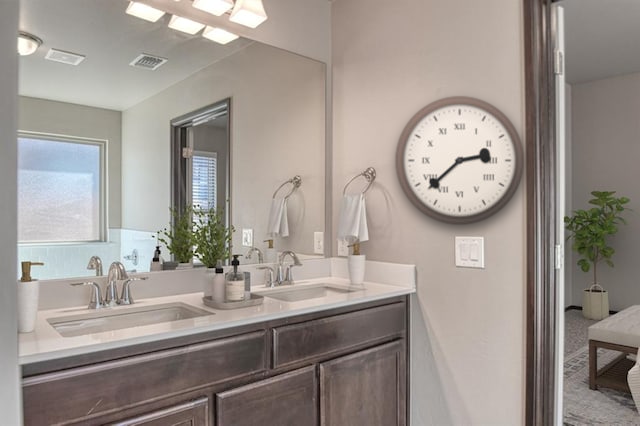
{"hour": 2, "minute": 38}
